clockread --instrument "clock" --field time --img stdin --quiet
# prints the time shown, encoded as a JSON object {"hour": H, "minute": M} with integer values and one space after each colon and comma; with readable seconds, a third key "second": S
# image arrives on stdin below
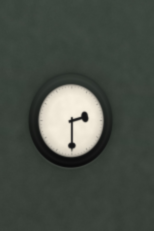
{"hour": 2, "minute": 30}
